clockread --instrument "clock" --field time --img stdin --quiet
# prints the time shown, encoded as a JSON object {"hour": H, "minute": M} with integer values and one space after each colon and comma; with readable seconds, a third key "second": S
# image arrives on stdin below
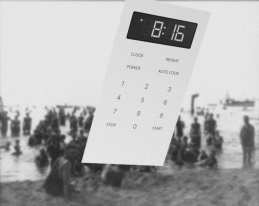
{"hour": 8, "minute": 16}
